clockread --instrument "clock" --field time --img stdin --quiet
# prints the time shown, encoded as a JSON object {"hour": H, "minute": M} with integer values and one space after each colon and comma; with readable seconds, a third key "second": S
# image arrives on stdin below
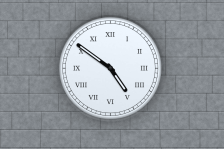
{"hour": 4, "minute": 51}
